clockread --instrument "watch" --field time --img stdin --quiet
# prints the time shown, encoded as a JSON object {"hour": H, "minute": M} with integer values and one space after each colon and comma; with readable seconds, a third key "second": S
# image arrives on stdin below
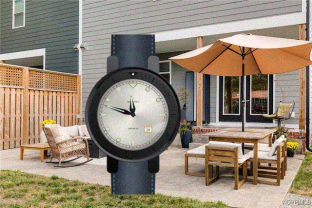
{"hour": 11, "minute": 48}
